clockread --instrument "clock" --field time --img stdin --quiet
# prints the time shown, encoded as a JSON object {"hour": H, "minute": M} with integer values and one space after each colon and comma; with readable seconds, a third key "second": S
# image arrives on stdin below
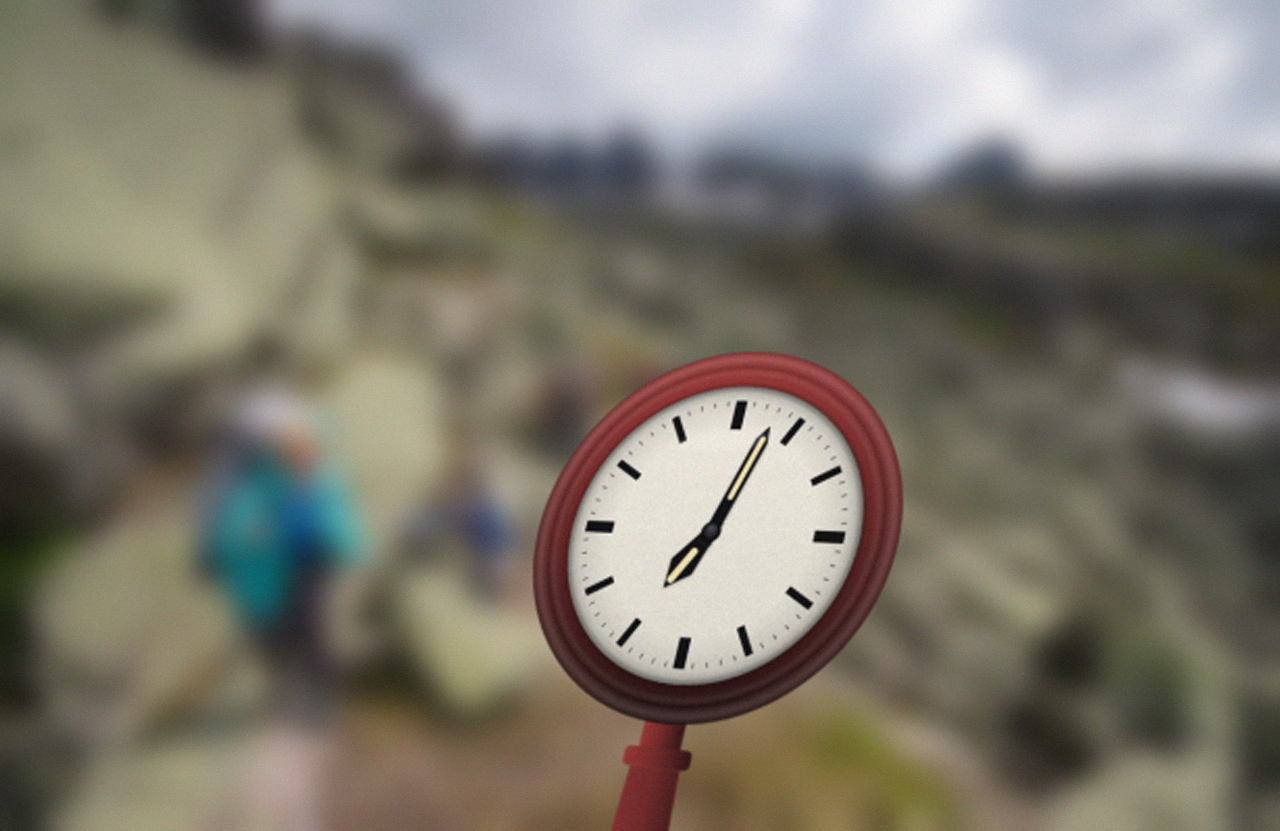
{"hour": 7, "minute": 3}
